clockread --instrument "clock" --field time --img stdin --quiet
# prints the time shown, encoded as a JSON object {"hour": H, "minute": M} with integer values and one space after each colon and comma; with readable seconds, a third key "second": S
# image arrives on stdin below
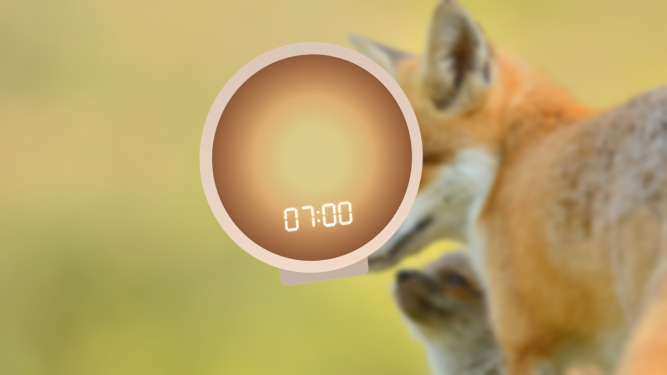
{"hour": 7, "minute": 0}
